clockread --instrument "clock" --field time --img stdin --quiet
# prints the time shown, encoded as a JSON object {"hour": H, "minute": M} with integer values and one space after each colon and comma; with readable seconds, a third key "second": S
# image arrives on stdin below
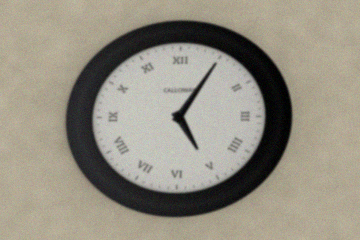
{"hour": 5, "minute": 5}
